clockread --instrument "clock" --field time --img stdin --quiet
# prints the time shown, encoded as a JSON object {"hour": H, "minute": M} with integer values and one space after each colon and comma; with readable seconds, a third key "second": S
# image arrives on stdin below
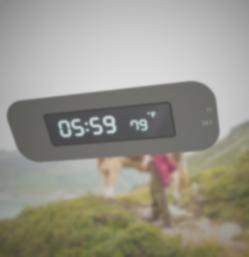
{"hour": 5, "minute": 59}
